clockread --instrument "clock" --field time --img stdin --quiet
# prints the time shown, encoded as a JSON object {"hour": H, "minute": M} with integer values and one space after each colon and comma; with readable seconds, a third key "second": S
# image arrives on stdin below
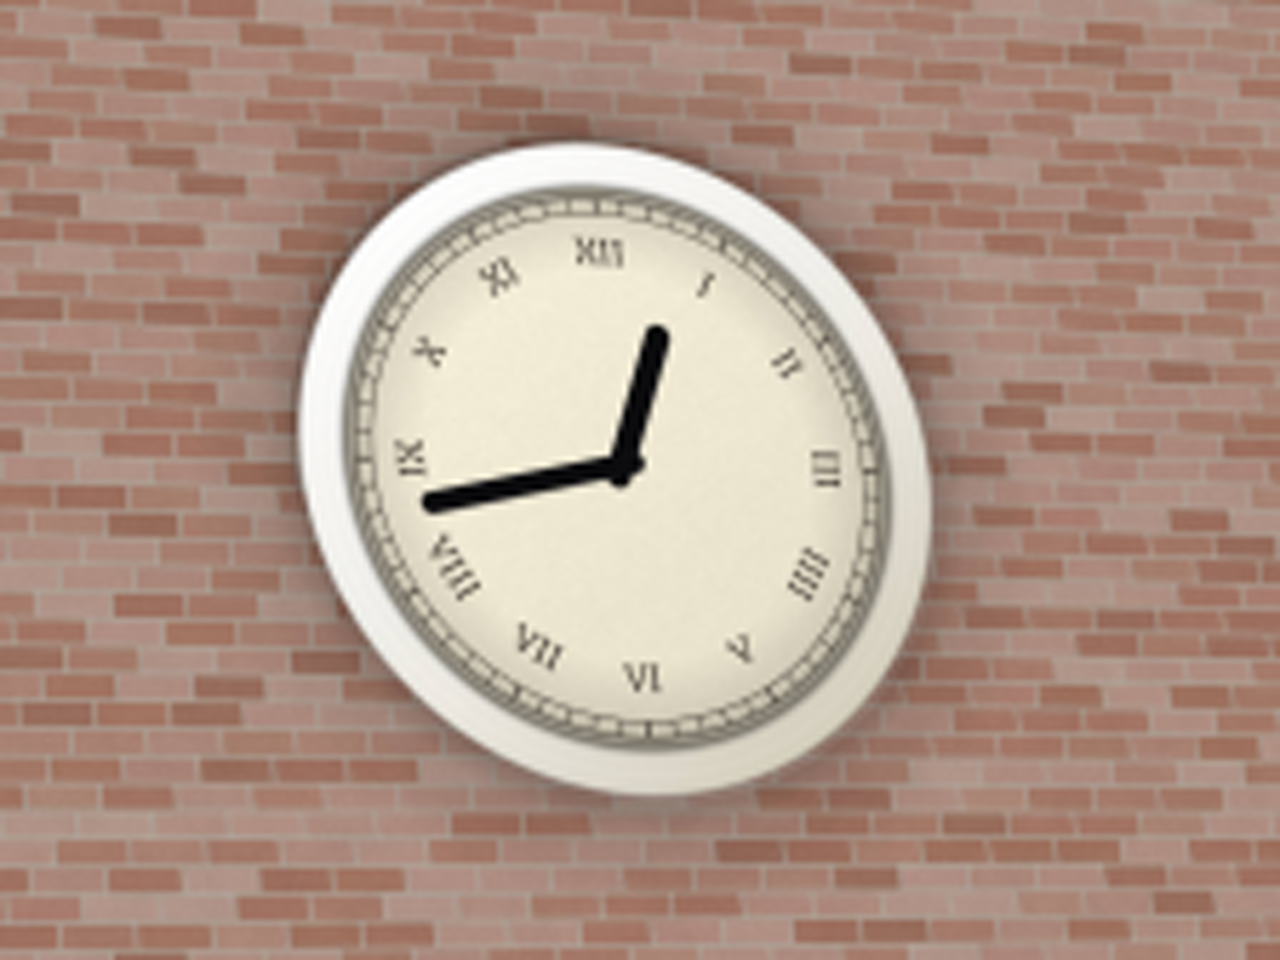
{"hour": 12, "minute": 43}
